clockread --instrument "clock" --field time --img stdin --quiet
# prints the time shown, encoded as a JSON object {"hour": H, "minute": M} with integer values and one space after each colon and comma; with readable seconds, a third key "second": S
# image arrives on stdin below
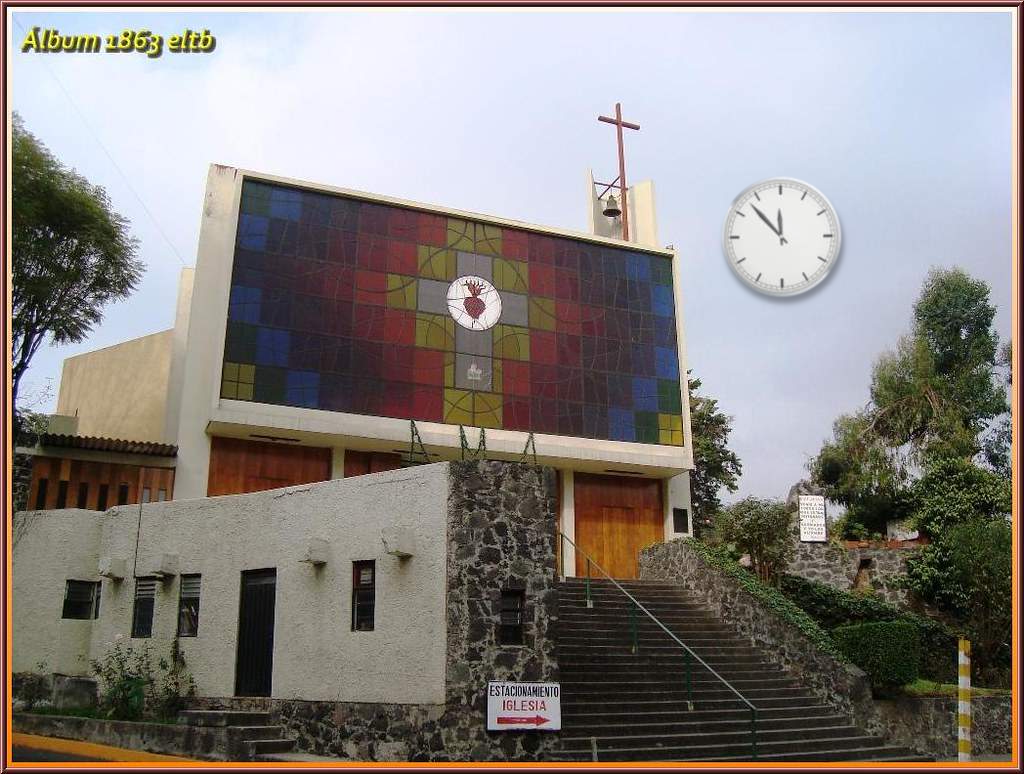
{"hour": 11, "minute": 53}
